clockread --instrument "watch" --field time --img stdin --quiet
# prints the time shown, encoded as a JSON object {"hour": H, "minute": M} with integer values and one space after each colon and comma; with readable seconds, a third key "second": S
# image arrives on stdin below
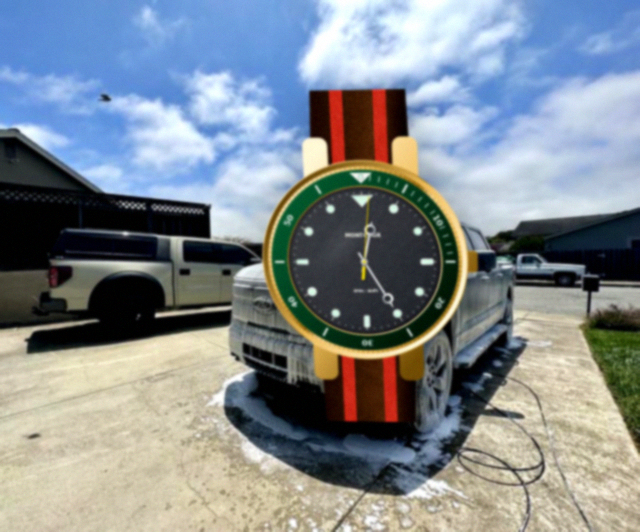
{"hour": 12, "minute": 25, "second": 1}
